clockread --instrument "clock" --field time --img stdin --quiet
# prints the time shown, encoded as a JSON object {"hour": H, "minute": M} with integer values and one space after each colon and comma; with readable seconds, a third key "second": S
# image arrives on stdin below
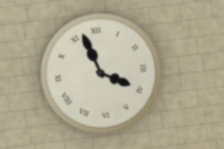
{"hour": 3, "minute": 57}
